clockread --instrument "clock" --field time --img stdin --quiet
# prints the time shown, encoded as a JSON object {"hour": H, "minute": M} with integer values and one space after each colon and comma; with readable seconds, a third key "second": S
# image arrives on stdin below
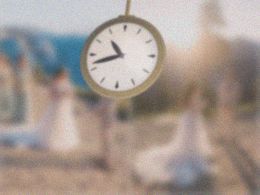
{"hour": 10, "minute": 42}
